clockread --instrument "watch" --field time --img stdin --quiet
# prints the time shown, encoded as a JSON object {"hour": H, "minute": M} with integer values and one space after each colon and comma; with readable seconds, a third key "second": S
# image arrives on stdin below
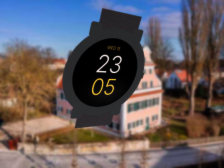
{"hour": 23, "minute": 5}
